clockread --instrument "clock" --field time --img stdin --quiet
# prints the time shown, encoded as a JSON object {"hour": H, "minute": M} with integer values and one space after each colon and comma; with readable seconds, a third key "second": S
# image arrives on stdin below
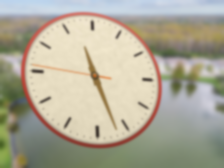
{"hour": 11, "minute": 26, "second": 46}
